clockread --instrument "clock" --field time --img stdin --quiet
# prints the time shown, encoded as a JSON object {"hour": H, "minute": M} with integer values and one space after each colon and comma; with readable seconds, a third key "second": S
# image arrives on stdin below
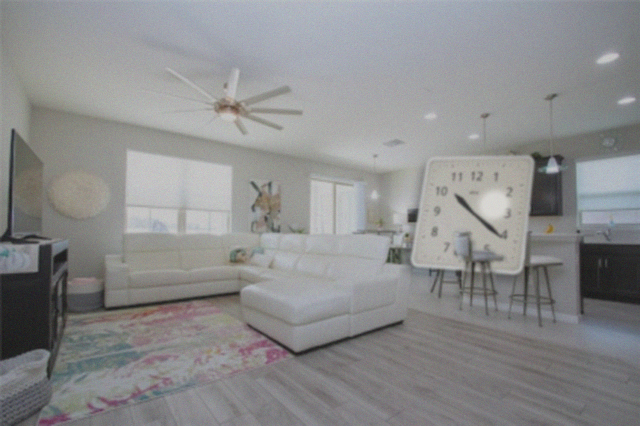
{"hour": 10, "minute": 21}
